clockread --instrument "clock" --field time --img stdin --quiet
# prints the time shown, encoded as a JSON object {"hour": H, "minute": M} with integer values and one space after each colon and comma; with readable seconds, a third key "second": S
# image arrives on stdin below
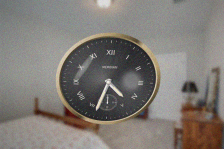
{"hour": 4, "minute": 33}
